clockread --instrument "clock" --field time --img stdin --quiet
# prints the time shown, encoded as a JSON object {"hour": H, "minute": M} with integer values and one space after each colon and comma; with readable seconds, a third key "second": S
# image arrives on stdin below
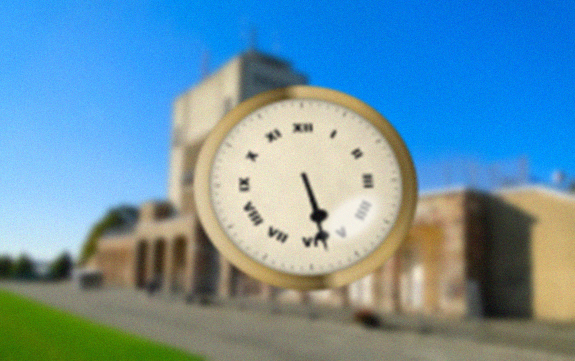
{"hour": 5, "minute": 28}
